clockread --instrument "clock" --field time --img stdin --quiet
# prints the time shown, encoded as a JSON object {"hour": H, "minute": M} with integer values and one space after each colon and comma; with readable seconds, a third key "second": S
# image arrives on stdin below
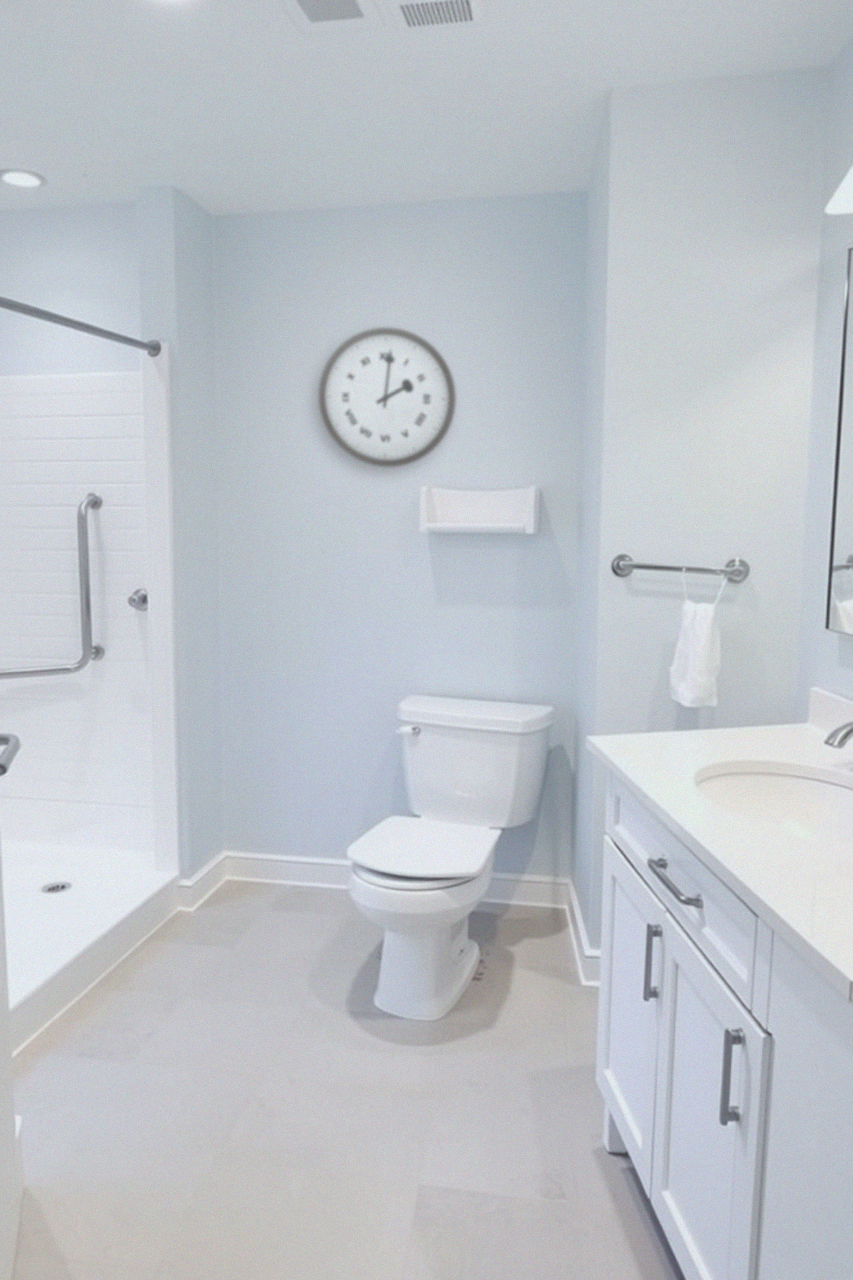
{"hour": 2, "minute": 1}
